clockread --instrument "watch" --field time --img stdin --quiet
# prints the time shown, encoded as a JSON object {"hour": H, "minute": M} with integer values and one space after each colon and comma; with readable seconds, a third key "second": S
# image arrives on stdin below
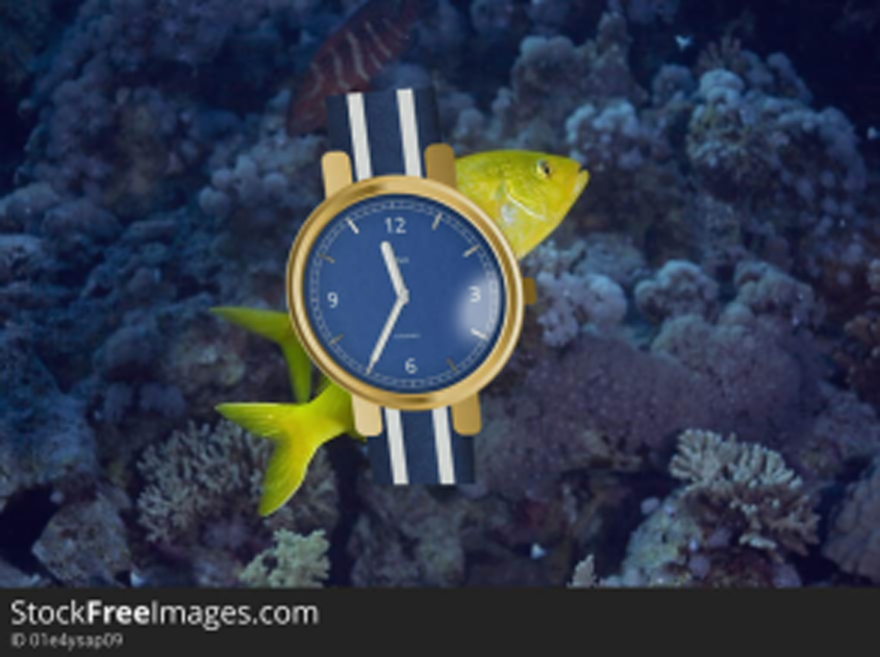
{"hour": 11, "minute": 35}
